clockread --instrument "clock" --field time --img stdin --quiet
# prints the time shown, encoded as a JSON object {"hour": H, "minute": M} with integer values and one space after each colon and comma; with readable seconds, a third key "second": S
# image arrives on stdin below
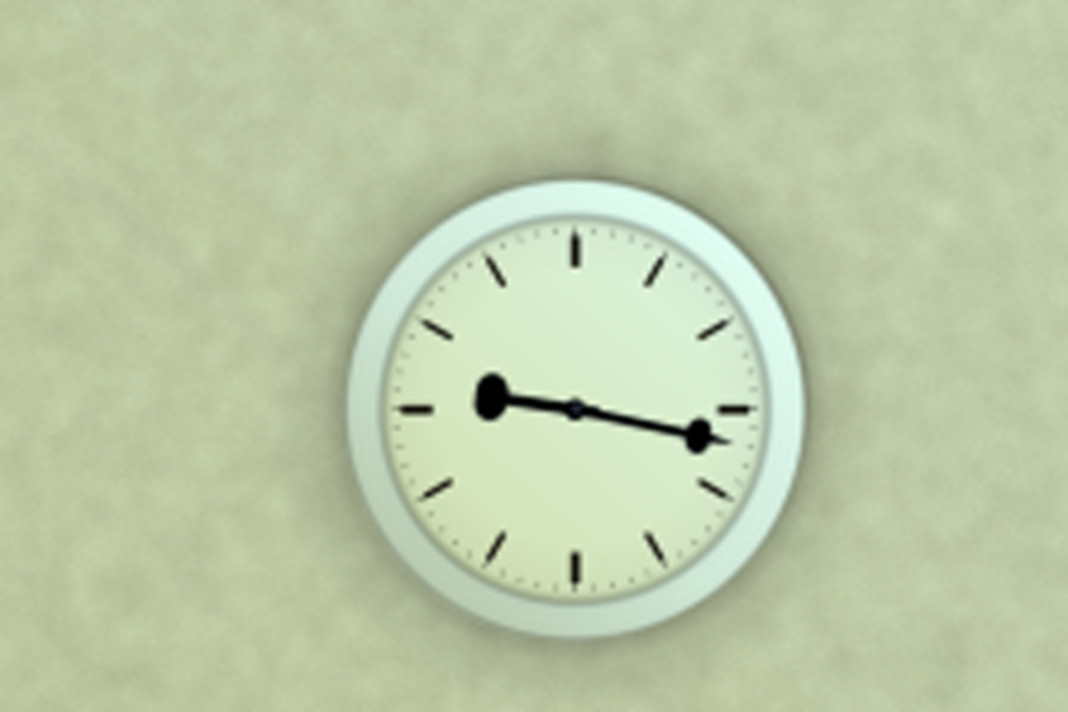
{"hour": 9, "minute": 17}
